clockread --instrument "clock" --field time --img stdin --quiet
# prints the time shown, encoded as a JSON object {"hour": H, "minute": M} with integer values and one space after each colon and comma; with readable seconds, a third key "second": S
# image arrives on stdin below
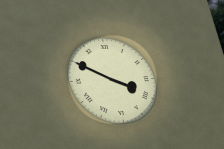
{"hour": 3, "minute": 50}
